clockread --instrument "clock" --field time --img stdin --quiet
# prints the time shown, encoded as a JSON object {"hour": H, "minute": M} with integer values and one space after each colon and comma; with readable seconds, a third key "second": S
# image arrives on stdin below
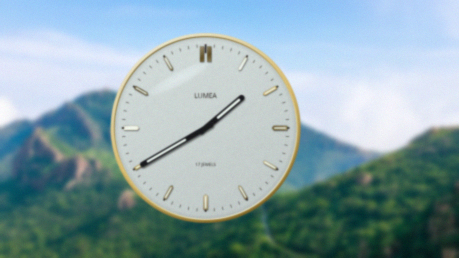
{"hour": 1, "minute": 40}
